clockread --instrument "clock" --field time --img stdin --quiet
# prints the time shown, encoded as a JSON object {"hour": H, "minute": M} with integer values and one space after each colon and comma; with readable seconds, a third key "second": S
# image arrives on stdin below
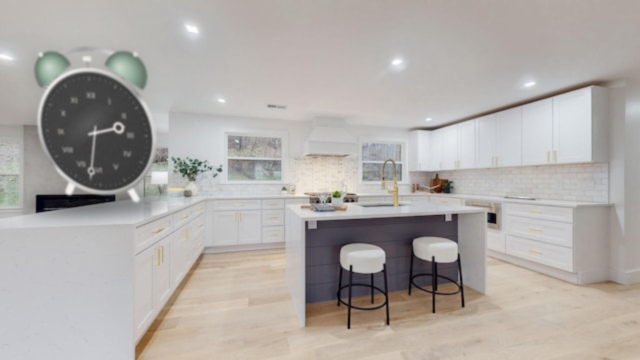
{"hour": 2, "minute": 32}
